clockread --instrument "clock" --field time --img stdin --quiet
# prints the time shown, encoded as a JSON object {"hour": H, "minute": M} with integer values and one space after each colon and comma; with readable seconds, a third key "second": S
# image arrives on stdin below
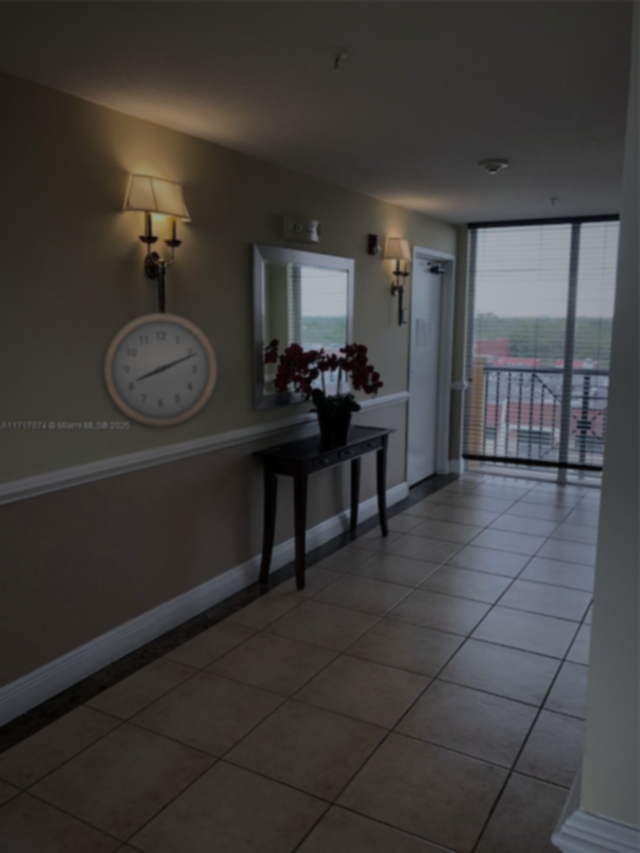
{"hour": 8, "minute": 11}
